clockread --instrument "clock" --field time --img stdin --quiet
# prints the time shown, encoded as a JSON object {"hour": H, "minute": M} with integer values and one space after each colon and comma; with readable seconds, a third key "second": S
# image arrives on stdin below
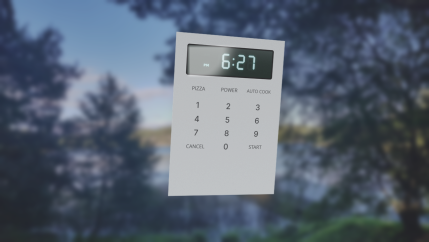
{"hour": 6, "minute": 27}
